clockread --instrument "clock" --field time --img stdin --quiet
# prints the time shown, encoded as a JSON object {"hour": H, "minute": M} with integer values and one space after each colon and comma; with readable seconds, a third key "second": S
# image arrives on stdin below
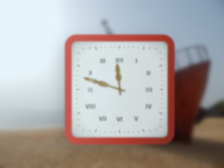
{"hour": 11, "minute": 48}
